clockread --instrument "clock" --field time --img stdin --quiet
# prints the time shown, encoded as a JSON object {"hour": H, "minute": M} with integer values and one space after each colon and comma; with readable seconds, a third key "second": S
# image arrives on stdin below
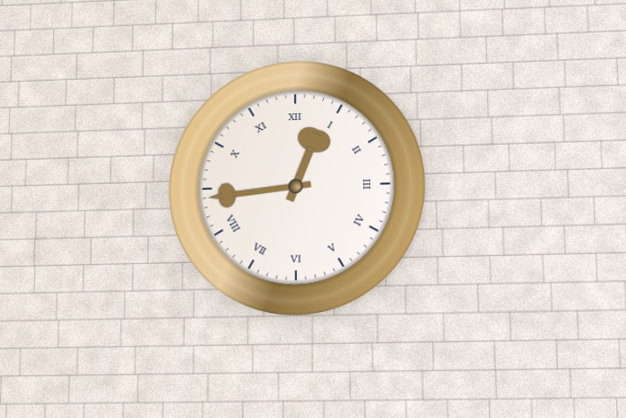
{"hour": 12, "minute": 44}
